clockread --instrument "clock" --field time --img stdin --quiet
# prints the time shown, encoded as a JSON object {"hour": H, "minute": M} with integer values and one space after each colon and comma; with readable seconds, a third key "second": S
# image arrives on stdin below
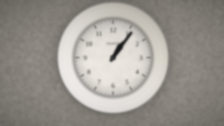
{"hour": 1, "minute": 6}
